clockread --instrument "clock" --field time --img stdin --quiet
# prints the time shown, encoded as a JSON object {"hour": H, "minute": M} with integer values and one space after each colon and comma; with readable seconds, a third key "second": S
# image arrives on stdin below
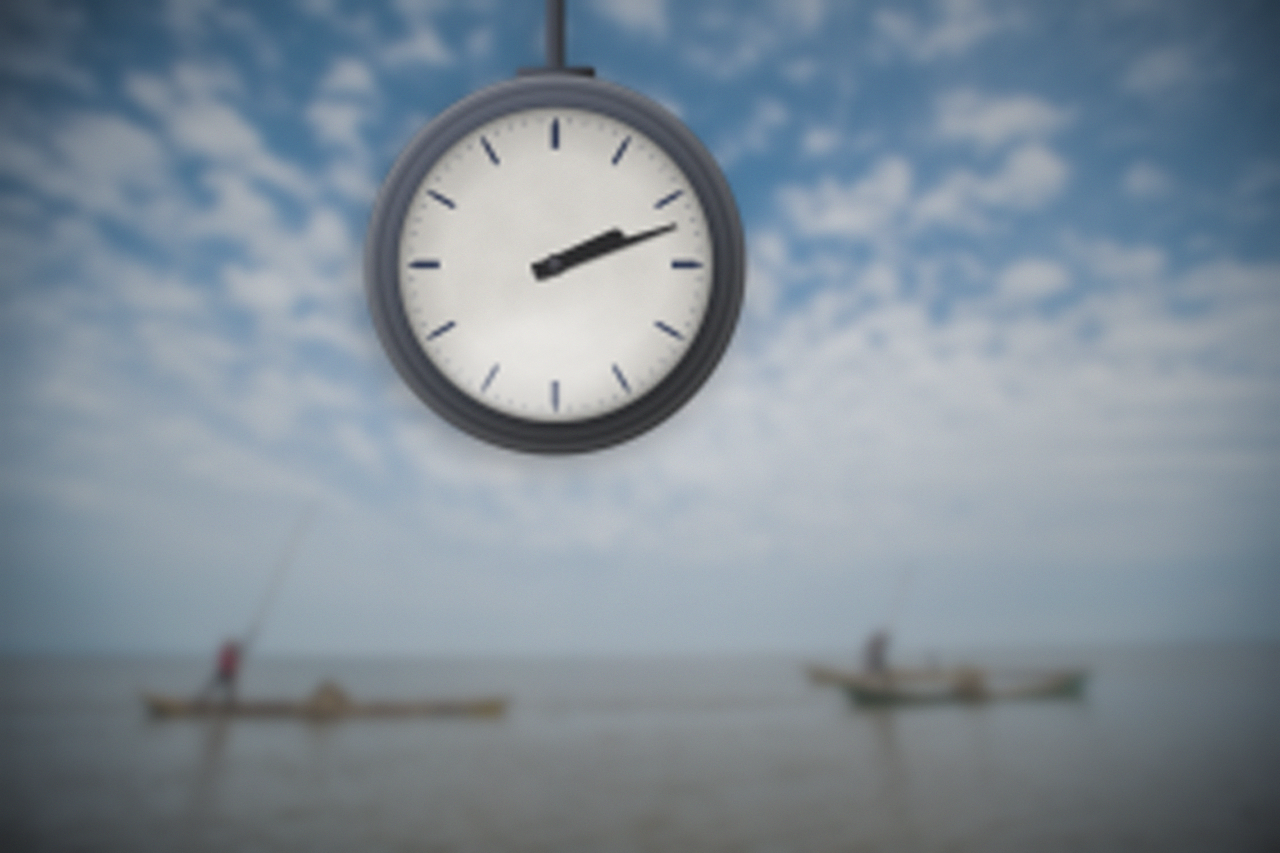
{"hour": 2, "minute": 12}
